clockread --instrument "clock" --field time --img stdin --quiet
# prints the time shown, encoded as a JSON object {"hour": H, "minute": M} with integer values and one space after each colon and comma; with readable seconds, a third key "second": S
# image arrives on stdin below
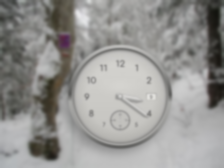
{"hour": 3, "minute": 21}
